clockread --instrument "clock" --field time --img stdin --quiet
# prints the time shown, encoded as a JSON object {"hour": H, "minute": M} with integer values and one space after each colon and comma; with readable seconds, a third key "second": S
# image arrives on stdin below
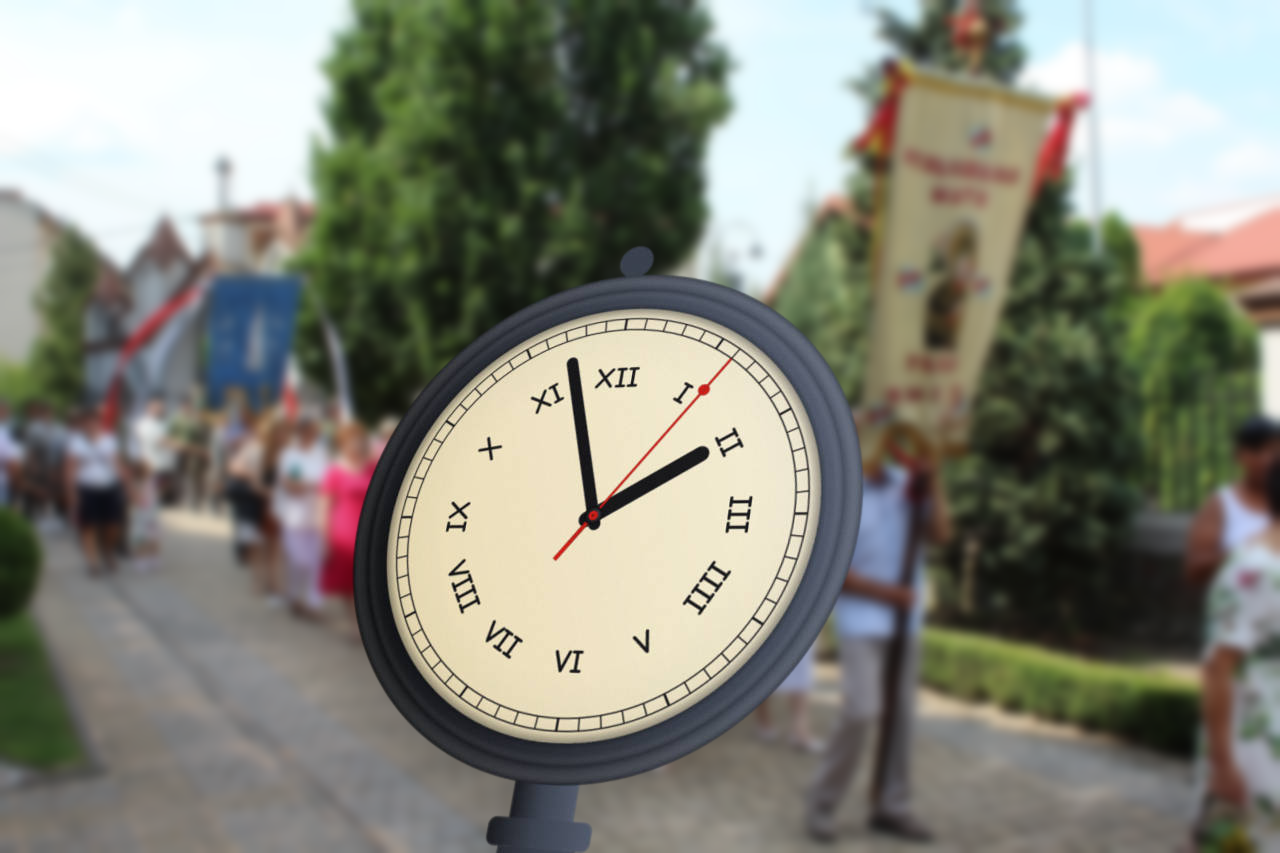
{"hour": 1, "minute": 57, "second": 6}
